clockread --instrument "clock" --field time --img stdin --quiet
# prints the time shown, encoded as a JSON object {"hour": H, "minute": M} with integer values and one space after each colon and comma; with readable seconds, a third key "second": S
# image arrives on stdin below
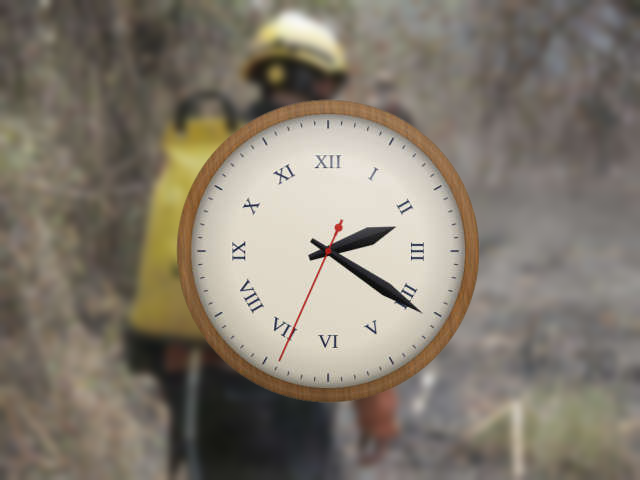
{"hour": 2, "minute": 20, "second": 34}
